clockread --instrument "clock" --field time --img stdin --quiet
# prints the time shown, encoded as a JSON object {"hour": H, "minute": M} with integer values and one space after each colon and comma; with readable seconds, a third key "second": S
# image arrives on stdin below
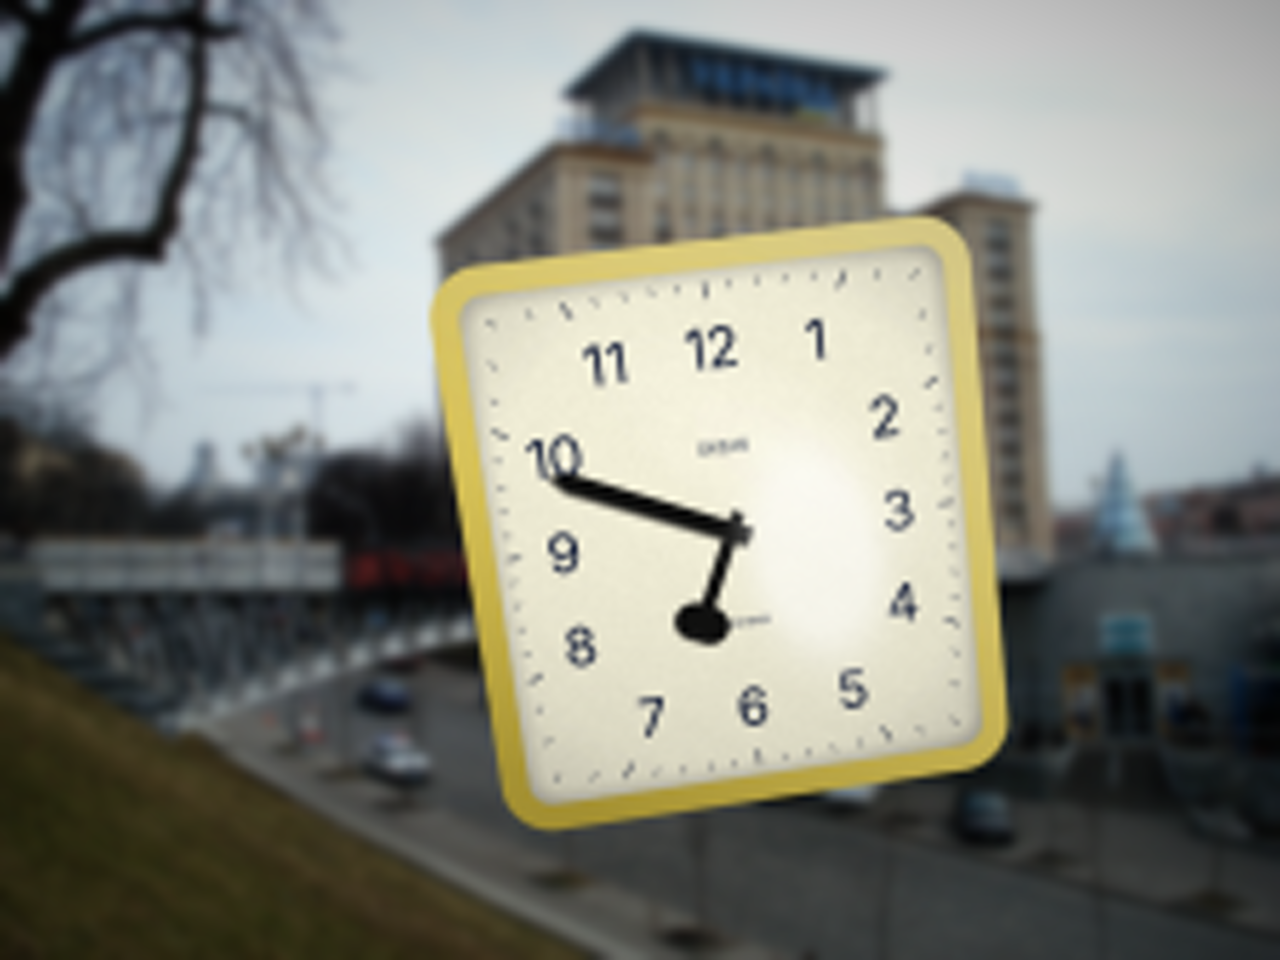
{"hour": 6, "minute": 49}
